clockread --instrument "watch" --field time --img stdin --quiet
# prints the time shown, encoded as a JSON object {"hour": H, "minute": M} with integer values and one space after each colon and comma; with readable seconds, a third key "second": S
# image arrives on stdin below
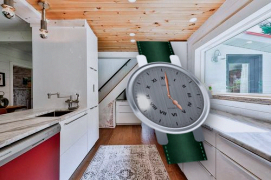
{"hour": 5, "minute": 1}
